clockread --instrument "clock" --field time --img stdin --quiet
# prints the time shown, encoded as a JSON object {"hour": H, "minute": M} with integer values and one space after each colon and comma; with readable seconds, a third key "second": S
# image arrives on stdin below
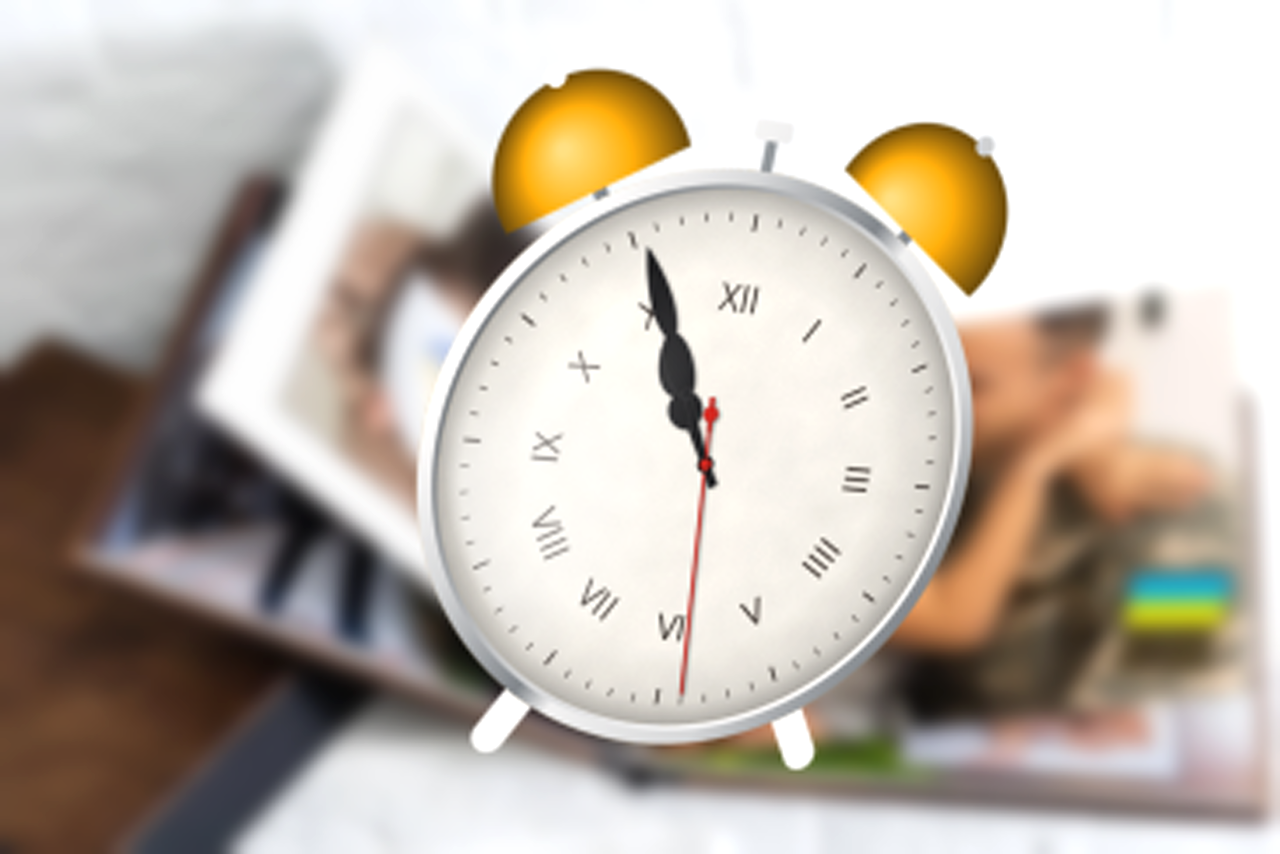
{"hour": 10, "minute": 55, "second": 29}
